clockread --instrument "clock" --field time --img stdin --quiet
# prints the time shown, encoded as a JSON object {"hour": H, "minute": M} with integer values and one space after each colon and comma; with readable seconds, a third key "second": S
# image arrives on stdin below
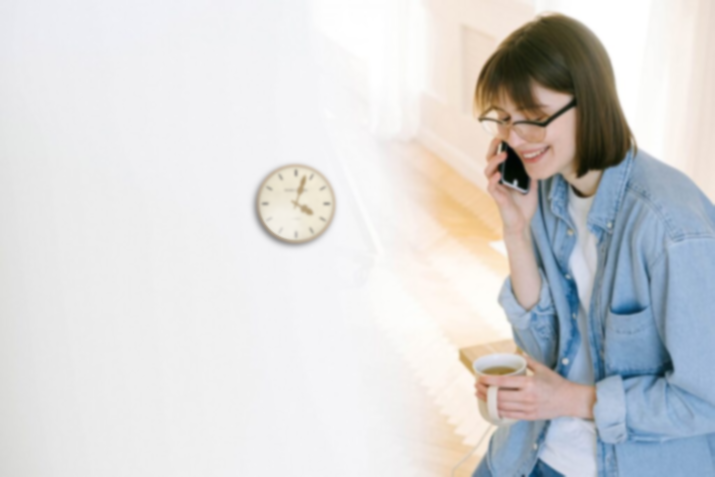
{"hour": 4, "minute": 3}
